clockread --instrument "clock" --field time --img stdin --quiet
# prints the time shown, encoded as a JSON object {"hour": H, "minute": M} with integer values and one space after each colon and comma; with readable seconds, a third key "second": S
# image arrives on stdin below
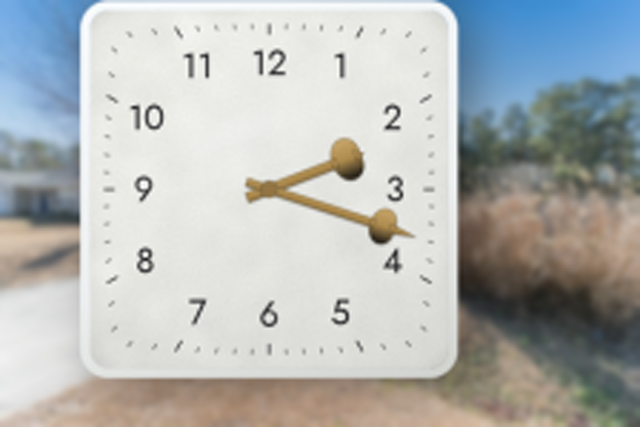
{"hour": 2, "minute": 18}
